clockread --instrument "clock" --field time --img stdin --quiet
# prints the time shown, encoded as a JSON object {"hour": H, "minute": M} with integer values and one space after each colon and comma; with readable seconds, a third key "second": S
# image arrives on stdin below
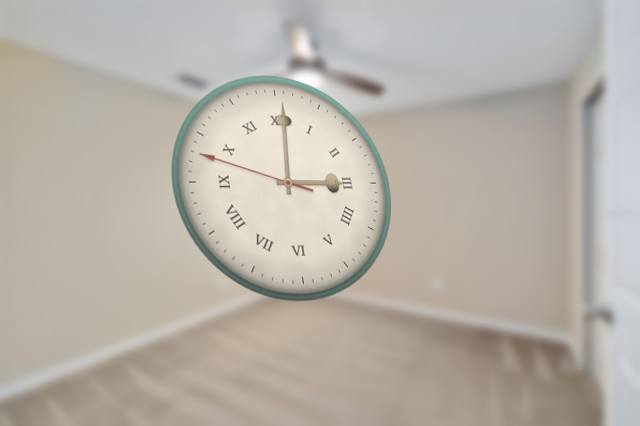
{"hour": 3, "minute": 0, "second": 48}
